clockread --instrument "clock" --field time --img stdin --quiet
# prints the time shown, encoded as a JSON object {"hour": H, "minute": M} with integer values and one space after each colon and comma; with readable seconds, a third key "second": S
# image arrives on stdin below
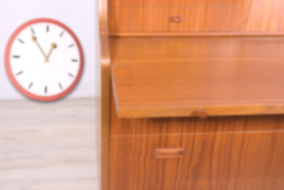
{"hour": 12, "minute": 54}
